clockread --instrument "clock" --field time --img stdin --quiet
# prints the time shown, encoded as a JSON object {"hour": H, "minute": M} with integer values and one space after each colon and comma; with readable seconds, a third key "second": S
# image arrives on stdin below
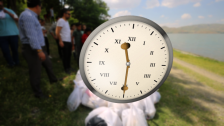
{"hour": 11, "minute": 30}
